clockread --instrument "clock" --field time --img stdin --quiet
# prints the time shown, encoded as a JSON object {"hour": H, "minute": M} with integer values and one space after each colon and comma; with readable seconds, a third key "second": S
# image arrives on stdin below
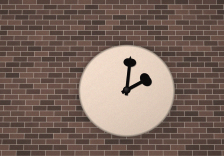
{"hour": 2, "minute": 1}
